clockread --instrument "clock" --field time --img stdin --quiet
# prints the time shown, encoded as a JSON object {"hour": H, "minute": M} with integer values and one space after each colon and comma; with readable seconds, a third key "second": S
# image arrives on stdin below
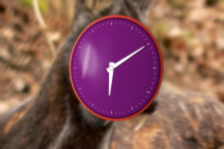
{"hour": 6, "minute": 10}
